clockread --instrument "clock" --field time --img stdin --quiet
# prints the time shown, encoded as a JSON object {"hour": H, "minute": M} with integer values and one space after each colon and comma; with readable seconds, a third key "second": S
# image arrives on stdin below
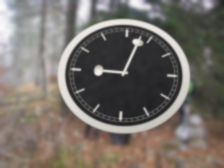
{"hour": 9, "minute": 3}
